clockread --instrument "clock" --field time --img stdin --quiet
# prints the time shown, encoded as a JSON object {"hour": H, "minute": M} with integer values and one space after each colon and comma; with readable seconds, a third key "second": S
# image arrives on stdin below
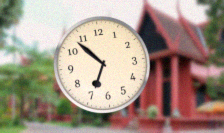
{"hour": 6, "minute": 53}
